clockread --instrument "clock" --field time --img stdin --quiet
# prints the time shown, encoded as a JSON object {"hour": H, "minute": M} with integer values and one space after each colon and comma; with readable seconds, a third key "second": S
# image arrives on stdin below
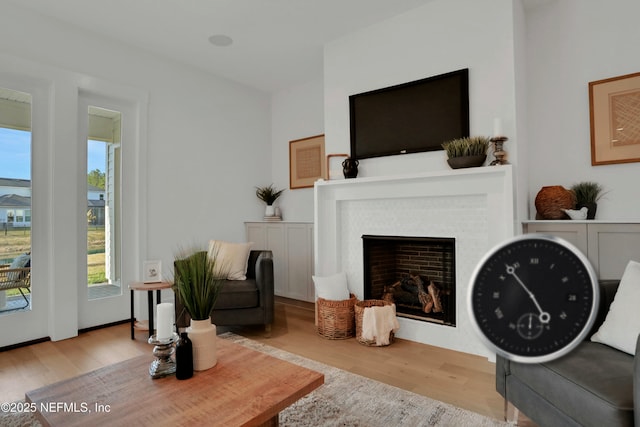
{"hour": 4, "minute": 53}
